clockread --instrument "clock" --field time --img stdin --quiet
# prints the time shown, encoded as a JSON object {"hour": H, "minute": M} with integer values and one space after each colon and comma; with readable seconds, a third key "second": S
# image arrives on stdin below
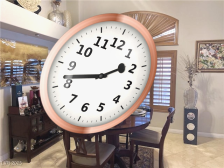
{"hour": 1, "minute": 42}
